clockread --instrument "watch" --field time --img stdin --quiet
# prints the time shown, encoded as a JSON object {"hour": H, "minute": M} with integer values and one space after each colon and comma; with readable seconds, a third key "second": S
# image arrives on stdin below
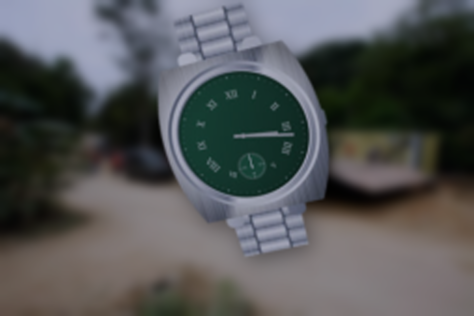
{"hour": 3, "minute": 17}
